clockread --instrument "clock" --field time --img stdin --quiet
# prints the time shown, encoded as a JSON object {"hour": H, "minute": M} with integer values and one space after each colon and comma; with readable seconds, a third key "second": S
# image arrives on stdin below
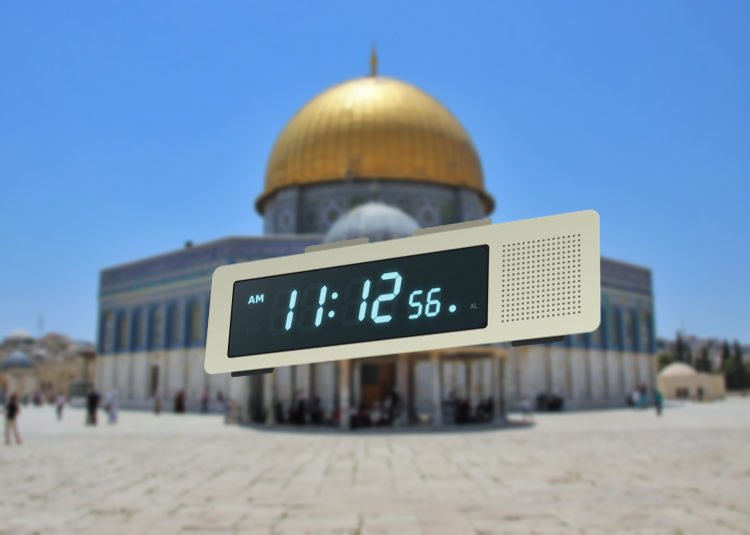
{"hour": 11, "minute": 12, "second": 56}
